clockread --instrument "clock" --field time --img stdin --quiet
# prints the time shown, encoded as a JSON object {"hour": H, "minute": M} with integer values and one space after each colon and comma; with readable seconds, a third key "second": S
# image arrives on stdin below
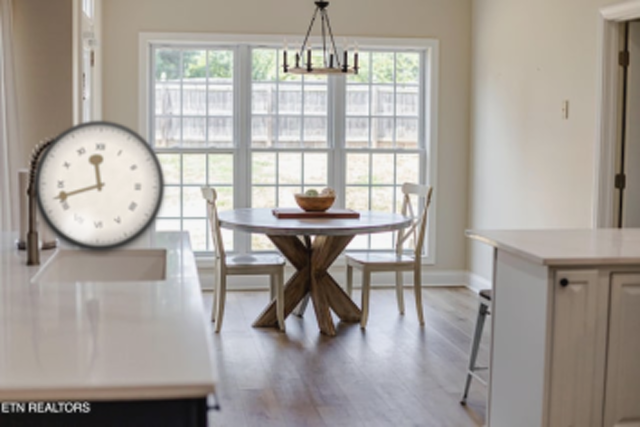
{"hour": 11, "minute": 42}
